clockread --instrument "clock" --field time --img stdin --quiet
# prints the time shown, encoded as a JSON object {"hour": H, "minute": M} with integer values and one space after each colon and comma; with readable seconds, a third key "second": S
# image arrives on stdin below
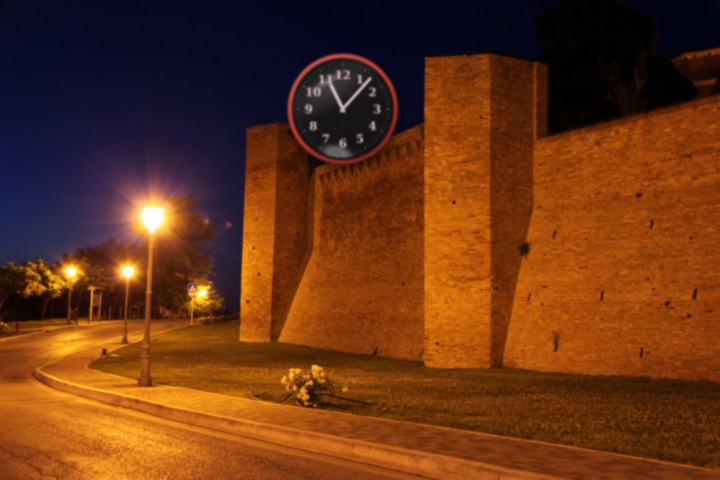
{"hour": 11, "minute": 7}
